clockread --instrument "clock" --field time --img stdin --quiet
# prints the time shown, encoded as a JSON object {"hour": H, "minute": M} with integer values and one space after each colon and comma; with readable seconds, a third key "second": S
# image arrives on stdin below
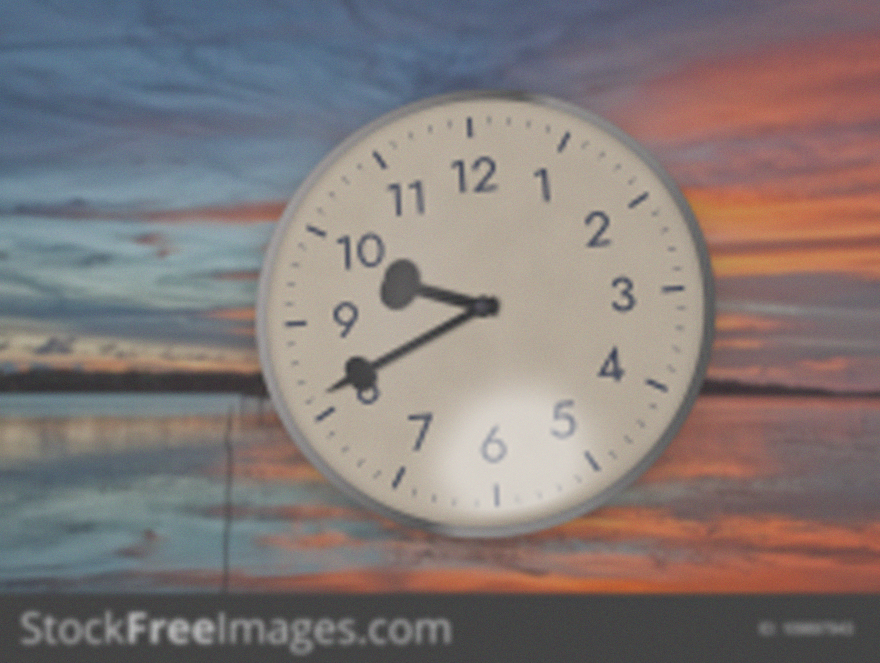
{"hour": 9, "minute": 41}
